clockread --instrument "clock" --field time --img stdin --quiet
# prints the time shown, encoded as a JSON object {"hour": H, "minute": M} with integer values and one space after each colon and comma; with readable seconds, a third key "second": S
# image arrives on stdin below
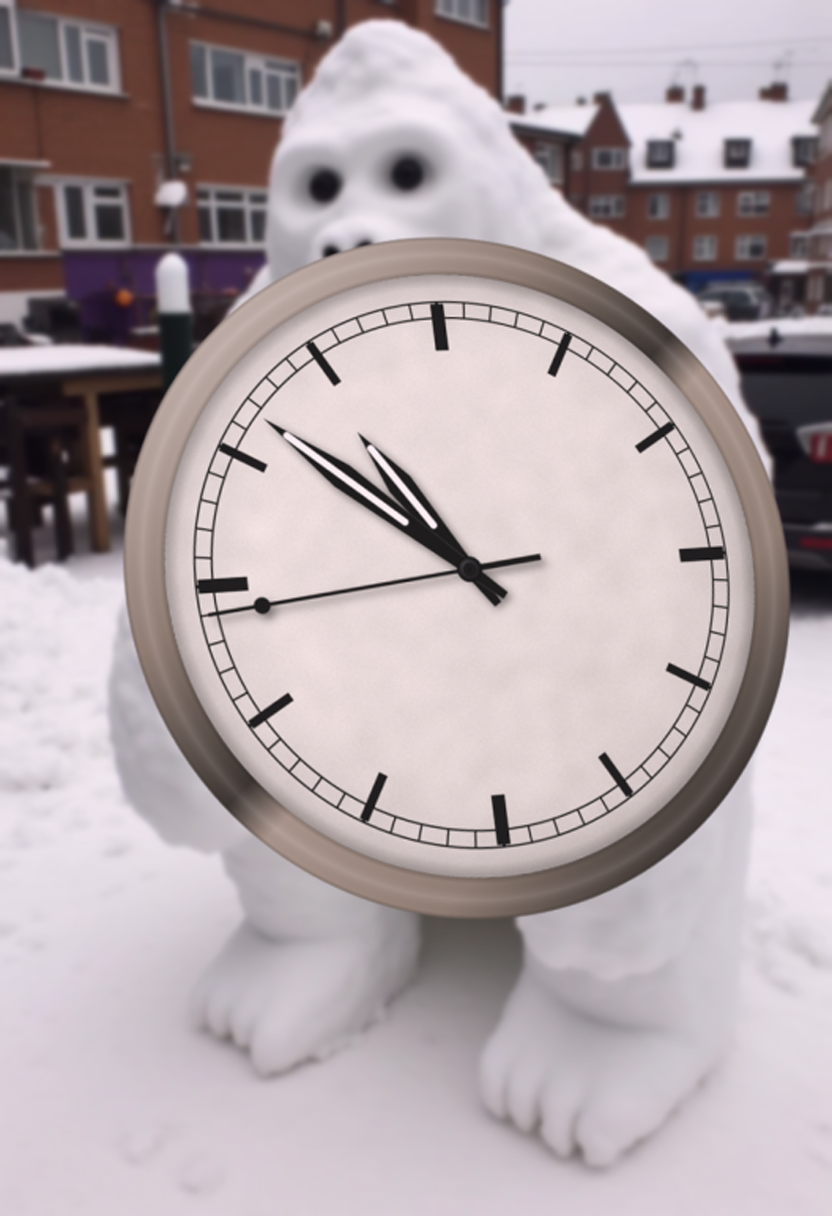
{"hour": 10, "minute": 51, "second": 44}
